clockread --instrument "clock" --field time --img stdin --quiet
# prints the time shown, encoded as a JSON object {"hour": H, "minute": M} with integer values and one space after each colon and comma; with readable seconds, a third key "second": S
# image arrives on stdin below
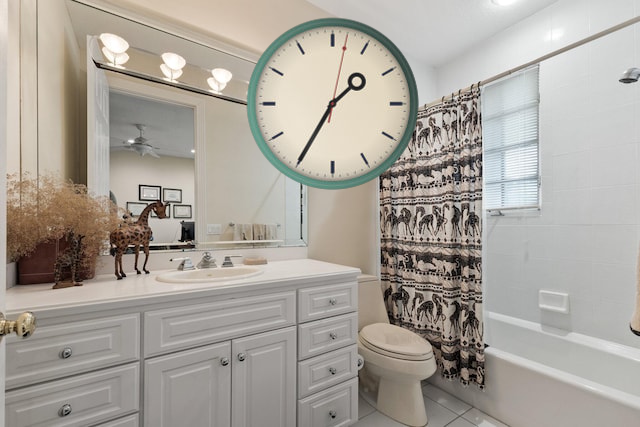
{"hour": 1, "minute": 35, "second": 2}
